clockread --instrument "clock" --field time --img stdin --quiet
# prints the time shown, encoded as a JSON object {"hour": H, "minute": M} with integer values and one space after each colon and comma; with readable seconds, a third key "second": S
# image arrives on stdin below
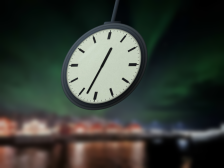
{"hour": 12, "minute": 33}
